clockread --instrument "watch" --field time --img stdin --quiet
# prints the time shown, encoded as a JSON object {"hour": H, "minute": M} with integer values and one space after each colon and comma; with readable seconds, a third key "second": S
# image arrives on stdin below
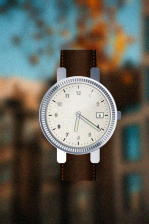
{"hour": 6, "minute": 21}
